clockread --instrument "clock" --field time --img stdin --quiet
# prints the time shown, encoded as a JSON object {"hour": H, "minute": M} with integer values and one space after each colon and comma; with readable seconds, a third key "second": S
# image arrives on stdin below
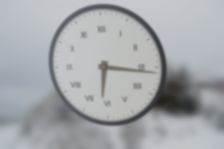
{"hour": 6, "minute": 16}
